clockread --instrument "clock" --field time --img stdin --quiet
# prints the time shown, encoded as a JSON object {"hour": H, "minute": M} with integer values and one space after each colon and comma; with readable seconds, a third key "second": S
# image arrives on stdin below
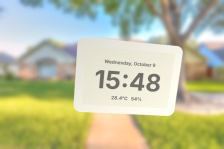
{"hour": 15, "minute": 48}
